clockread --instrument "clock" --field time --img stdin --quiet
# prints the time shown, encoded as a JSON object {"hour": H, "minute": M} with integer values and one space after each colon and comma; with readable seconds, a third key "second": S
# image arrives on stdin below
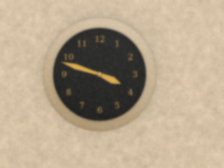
{"hour": 3, "minute": 48}
